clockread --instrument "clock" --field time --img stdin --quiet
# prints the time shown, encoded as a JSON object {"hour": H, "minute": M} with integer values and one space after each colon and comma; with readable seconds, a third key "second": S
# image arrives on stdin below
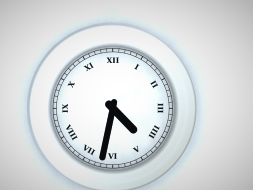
{"hour": 4, "minute": 32}
